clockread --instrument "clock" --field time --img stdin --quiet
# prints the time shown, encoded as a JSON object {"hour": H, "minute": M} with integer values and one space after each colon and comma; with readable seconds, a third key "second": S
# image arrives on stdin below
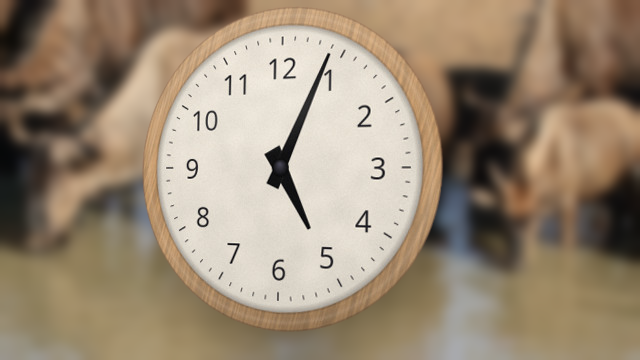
{"hour": 5, "minute": 4}
